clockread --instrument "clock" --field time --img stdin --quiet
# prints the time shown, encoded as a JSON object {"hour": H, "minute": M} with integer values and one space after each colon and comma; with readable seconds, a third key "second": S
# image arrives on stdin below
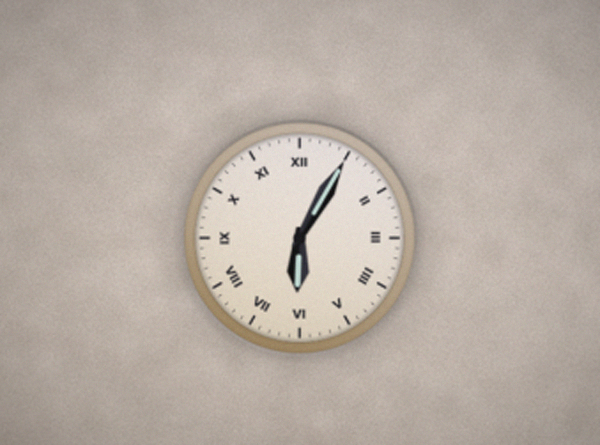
{"hour": 6, "minute": 5}
